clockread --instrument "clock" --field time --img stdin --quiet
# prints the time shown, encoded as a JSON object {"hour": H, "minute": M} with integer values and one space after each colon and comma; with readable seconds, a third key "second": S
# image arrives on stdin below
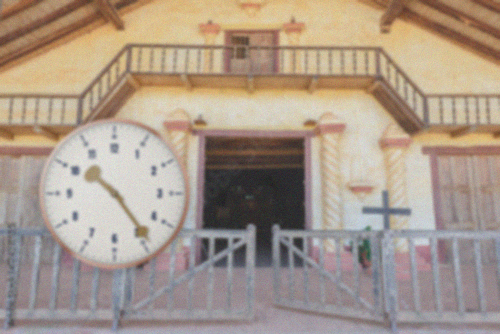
{"hour": 10, "minute": 24}
